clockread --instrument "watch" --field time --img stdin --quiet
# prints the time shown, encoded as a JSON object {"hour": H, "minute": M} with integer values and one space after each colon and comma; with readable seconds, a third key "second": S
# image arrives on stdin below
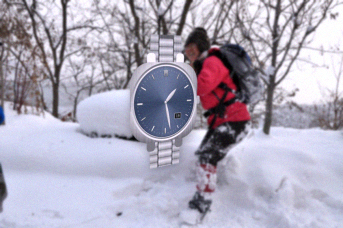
{"hour": 1, "minute": 28}
